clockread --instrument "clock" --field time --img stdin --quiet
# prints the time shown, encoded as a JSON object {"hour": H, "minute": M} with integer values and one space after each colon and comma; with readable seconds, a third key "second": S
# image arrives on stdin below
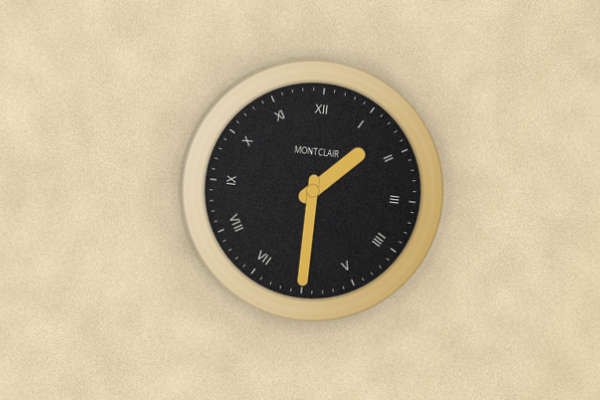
{"hour": 1, "minute": 30}
